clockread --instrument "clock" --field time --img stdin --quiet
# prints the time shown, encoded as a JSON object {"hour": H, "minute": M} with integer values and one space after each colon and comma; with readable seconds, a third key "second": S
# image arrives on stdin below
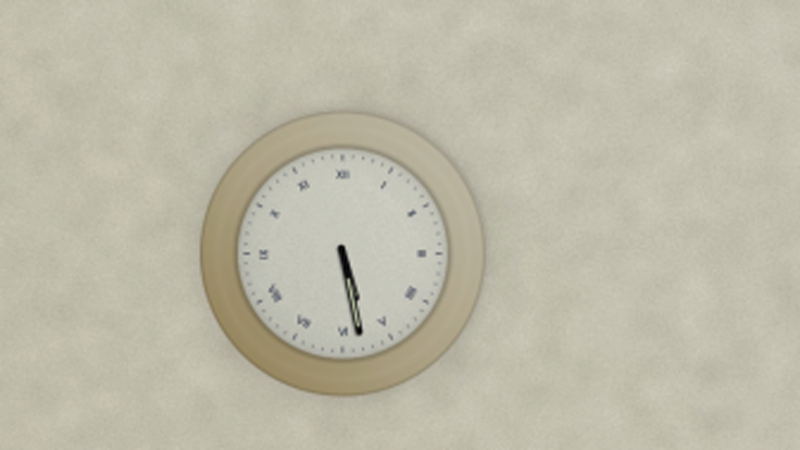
{"hour": 5, "minute": 28}
